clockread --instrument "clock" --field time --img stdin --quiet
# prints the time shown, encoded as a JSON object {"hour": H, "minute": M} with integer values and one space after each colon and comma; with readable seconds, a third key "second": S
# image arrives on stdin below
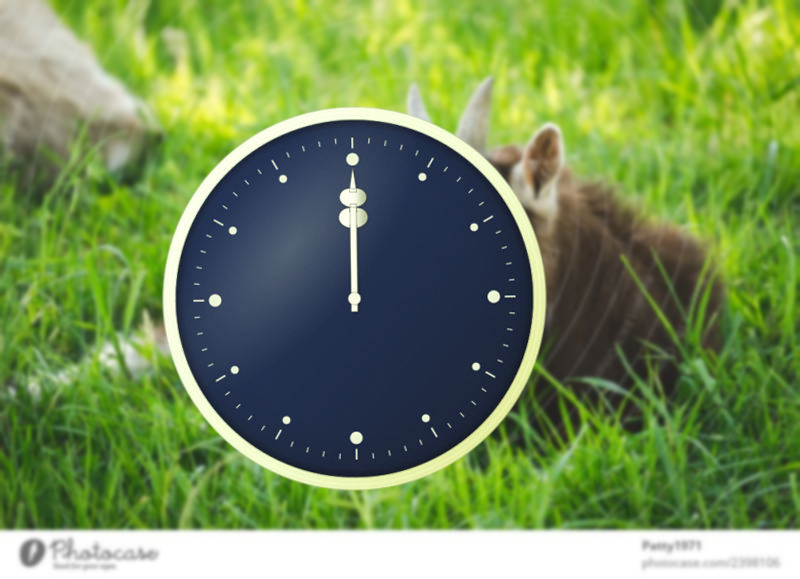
{"hour": 12, "minute": 0}
